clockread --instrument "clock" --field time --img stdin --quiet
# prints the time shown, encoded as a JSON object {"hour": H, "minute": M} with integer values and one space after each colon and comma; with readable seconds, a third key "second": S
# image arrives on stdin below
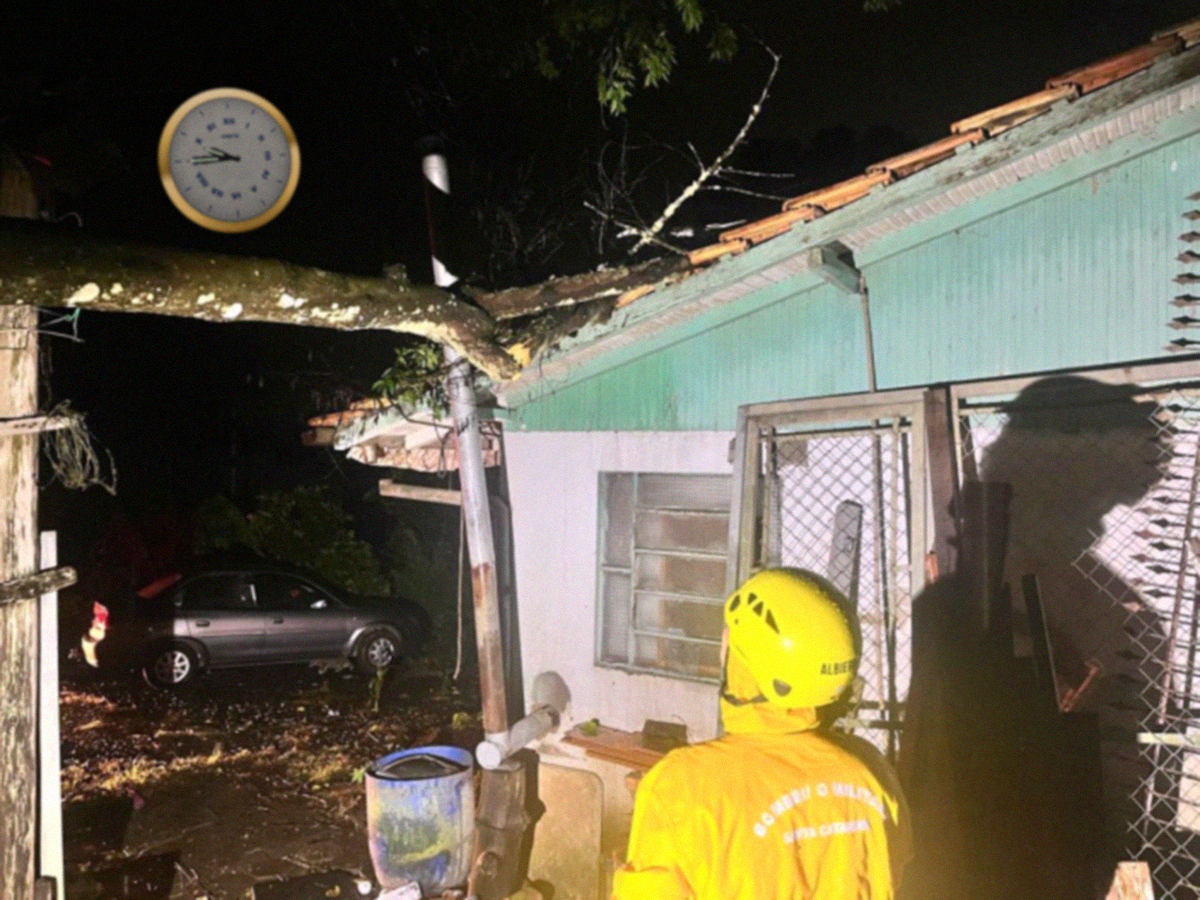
{"hour": 9, "minute": 45}
